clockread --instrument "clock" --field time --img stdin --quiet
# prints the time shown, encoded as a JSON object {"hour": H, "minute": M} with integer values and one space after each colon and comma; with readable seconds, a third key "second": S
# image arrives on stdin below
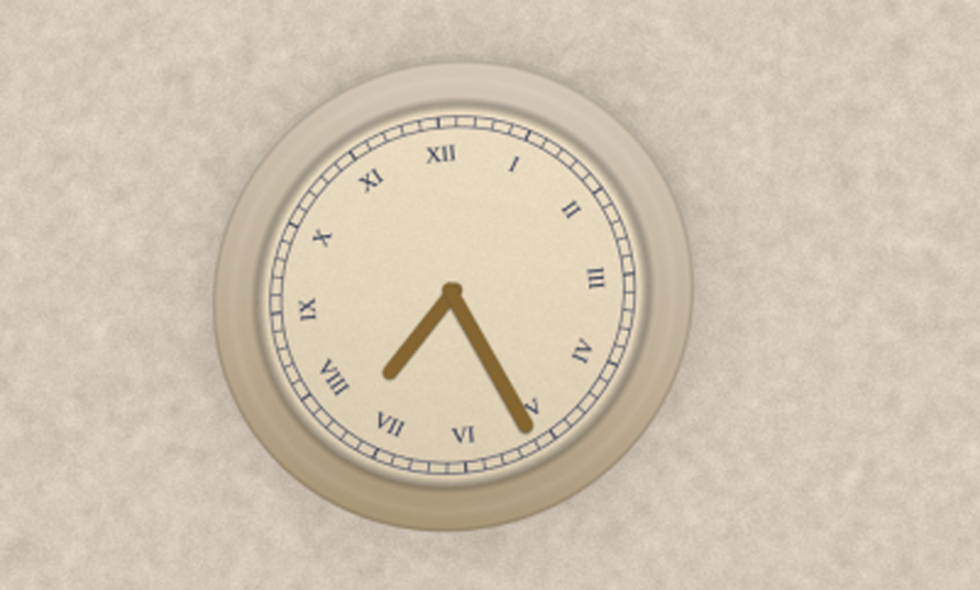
{"hour": 7, "minute": 26}
